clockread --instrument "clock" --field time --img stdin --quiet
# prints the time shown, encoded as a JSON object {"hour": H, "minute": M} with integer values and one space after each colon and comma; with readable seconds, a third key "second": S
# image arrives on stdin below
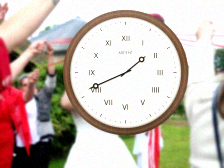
{"hour": 1, "minute": 41}
